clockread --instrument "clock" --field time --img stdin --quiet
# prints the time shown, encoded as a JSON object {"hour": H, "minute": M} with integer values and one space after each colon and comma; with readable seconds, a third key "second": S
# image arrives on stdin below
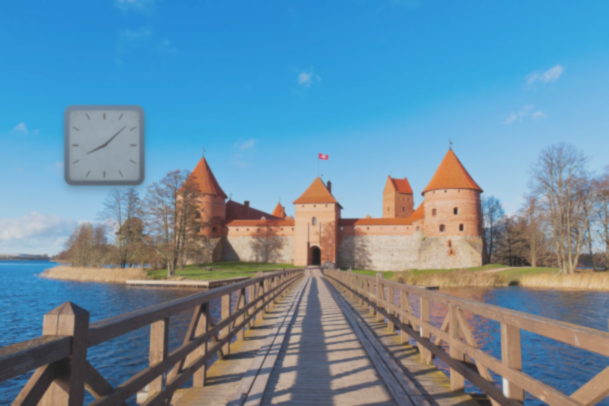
{"hour": 8, "minute": 8}
